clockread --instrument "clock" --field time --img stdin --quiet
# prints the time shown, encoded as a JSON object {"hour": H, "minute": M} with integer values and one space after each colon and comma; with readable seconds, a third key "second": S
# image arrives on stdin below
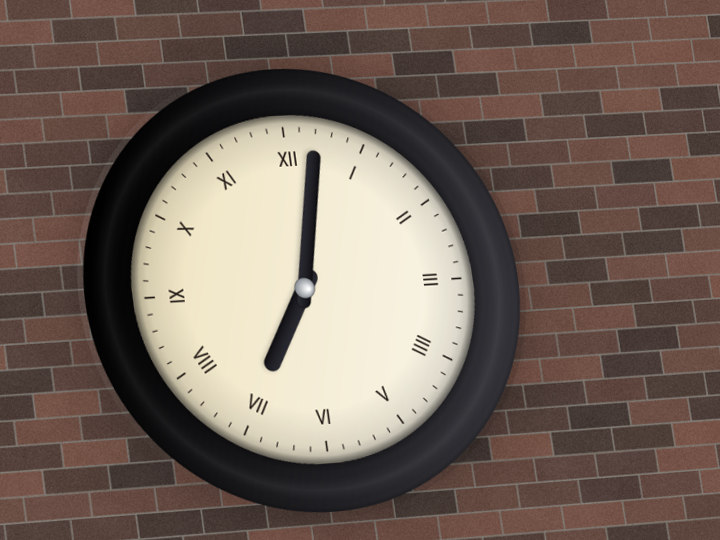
{"hour": 7, "minute": 2}
